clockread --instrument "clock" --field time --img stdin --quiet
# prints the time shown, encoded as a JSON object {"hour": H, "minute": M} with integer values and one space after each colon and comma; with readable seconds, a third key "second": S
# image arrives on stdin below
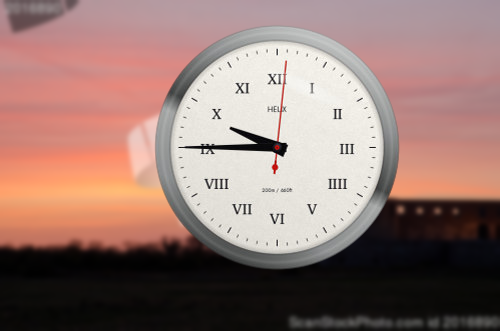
{"hour": 9, "minute": 45, "second": 1}
